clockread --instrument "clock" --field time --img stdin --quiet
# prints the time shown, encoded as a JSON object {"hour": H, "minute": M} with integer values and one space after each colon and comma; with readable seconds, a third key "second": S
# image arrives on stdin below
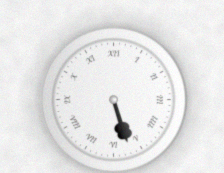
{"hour": 5, "minute": 27}
